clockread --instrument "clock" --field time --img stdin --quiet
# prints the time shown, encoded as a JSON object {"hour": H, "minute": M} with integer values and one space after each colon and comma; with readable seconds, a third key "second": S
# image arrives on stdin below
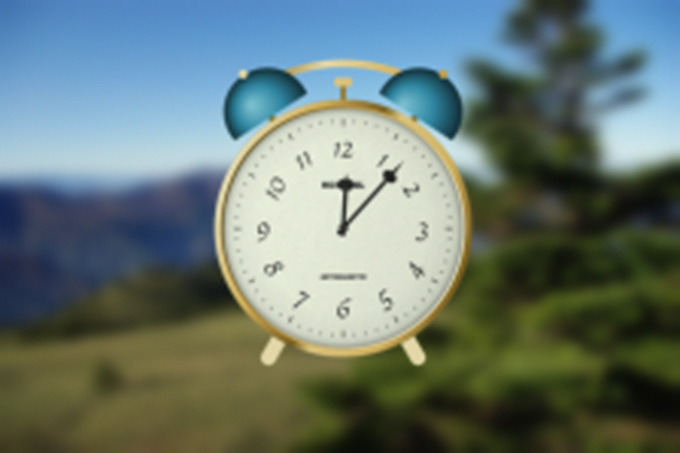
{"hour": 12, "minute": 7}
